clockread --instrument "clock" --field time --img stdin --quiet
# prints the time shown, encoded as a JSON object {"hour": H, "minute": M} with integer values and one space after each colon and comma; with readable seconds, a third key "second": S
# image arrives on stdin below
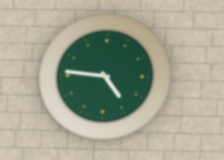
{"hour": 4, "minute": 46}
